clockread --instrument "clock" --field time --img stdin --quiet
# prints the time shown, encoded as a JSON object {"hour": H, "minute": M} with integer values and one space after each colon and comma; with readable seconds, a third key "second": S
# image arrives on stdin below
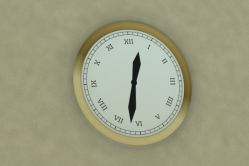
{"hour": 12, "minute": 32}
